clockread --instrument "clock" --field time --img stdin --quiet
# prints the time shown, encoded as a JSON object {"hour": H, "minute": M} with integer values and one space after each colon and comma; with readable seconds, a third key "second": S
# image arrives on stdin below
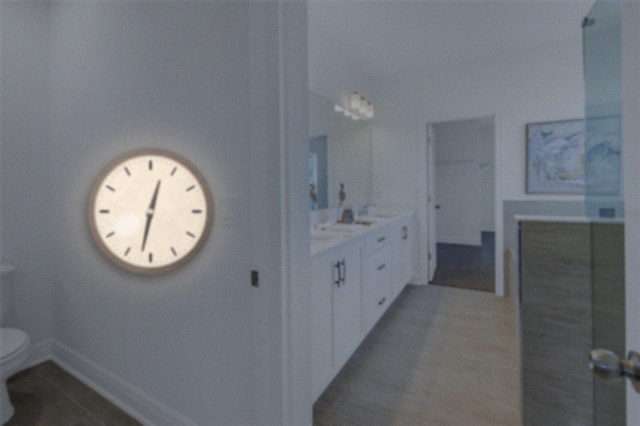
{"hour": 12, "minute": 32}
